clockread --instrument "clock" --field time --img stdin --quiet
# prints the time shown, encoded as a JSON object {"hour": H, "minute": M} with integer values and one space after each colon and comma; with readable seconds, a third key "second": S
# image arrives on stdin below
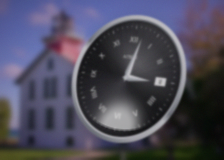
{"hour": 3, "minute": 2}
